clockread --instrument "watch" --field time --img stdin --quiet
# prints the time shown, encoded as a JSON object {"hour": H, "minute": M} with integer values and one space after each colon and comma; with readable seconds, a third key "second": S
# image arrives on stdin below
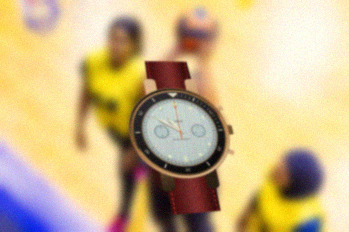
{"hour": 10, "minute": 51}
